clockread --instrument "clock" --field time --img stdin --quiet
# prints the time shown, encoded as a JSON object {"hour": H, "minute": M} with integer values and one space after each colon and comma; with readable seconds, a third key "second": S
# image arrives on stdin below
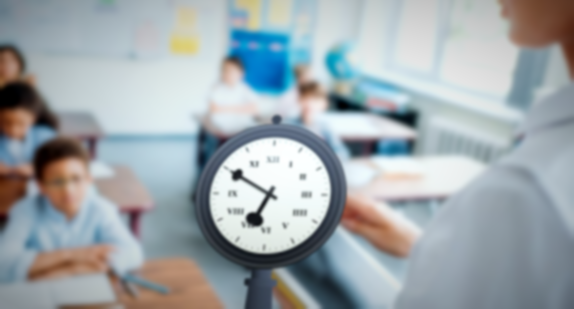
{"hour": 6, "minute": 50}
